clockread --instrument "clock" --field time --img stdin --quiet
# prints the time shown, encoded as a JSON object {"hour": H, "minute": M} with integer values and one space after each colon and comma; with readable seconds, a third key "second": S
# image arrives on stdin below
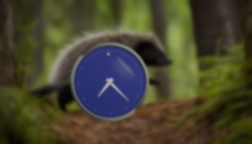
{"hour": 7, "minute": 23}
